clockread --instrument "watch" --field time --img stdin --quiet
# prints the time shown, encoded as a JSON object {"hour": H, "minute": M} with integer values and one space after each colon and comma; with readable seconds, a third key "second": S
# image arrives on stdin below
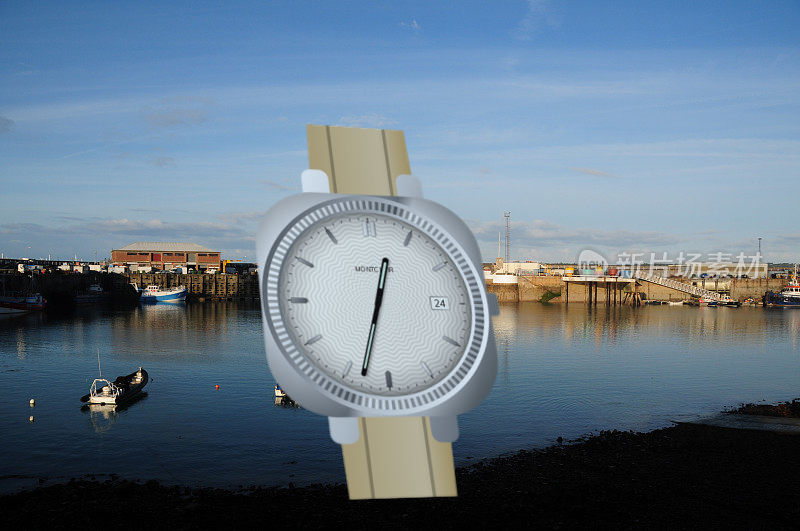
{"hour": 12, "minute": 33}
